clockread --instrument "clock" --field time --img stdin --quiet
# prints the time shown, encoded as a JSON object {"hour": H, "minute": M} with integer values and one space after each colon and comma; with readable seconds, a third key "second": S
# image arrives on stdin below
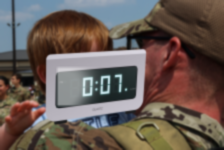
{"hour": 0, "minute": 7}
